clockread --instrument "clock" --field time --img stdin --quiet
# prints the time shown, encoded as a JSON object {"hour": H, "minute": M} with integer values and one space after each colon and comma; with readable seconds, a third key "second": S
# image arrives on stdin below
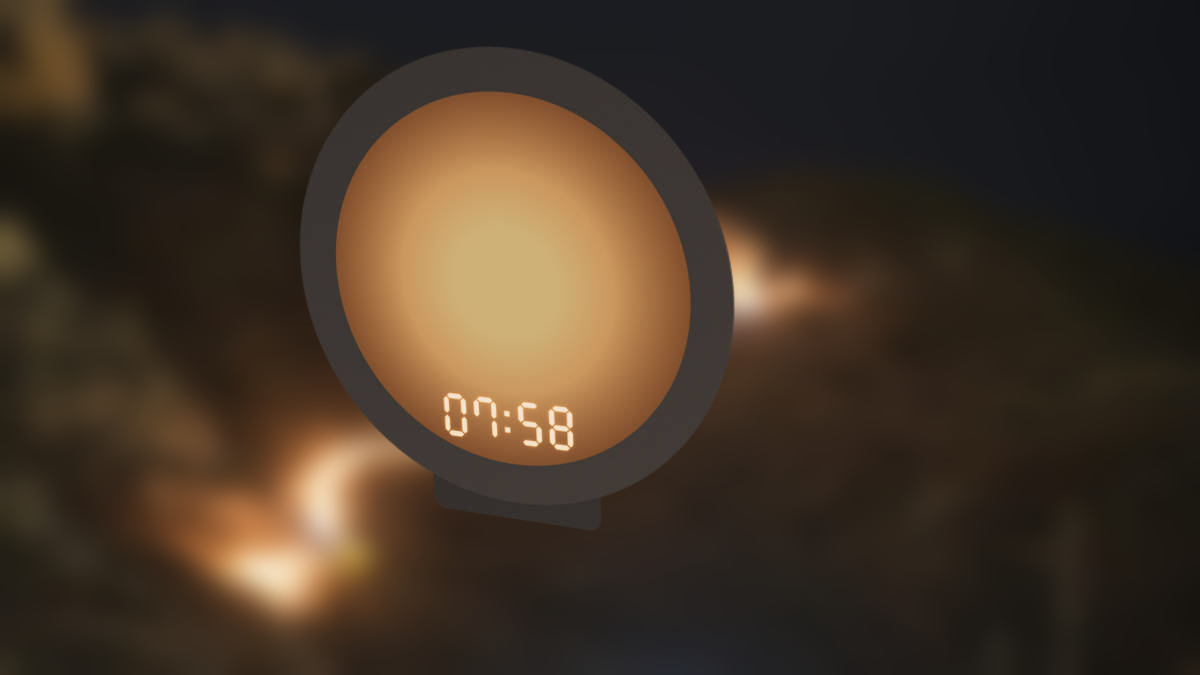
{"hour": 7, "minute": 58}
